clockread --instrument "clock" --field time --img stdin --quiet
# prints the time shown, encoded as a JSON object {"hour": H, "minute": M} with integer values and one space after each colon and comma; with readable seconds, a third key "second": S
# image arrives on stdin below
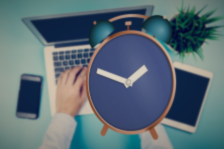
{"hour": 1, "minute": 48}
